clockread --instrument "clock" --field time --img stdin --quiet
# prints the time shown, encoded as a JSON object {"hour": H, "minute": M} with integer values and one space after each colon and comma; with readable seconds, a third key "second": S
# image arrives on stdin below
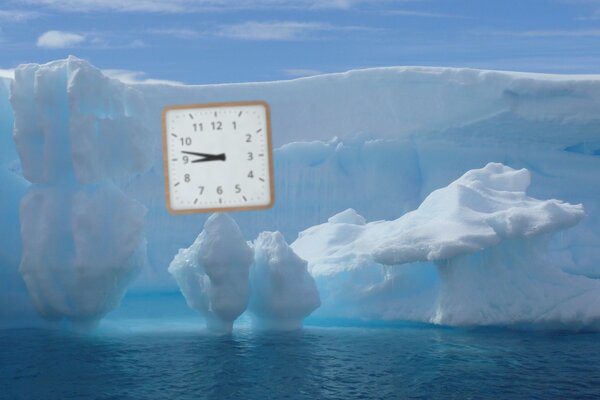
{"hour": 8, "minute": 47}
